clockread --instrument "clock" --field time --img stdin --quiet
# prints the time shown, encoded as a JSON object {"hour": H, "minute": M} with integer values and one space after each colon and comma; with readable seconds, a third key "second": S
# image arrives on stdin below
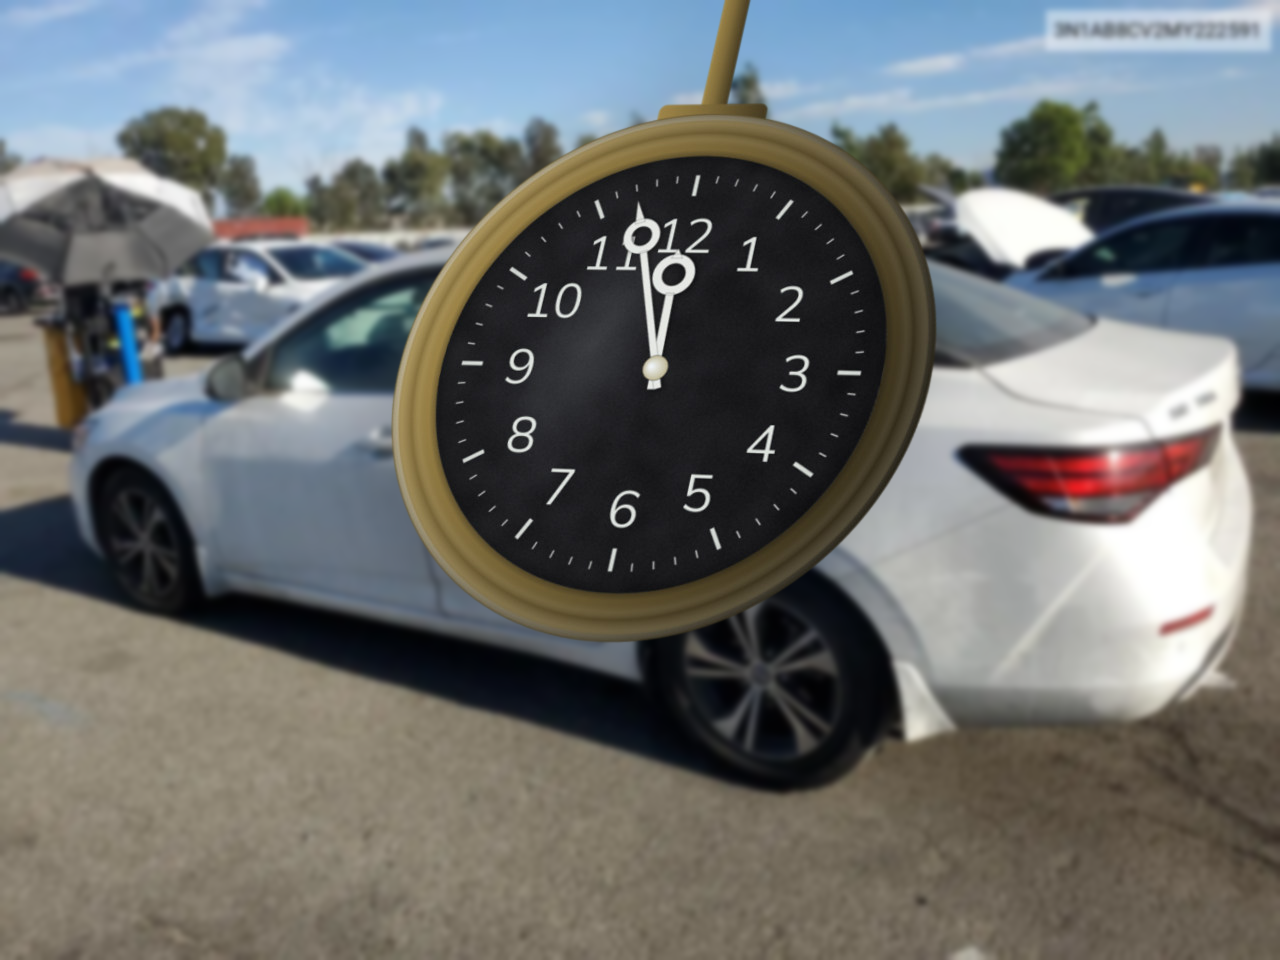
{"hour": 11, "minute": 57}
